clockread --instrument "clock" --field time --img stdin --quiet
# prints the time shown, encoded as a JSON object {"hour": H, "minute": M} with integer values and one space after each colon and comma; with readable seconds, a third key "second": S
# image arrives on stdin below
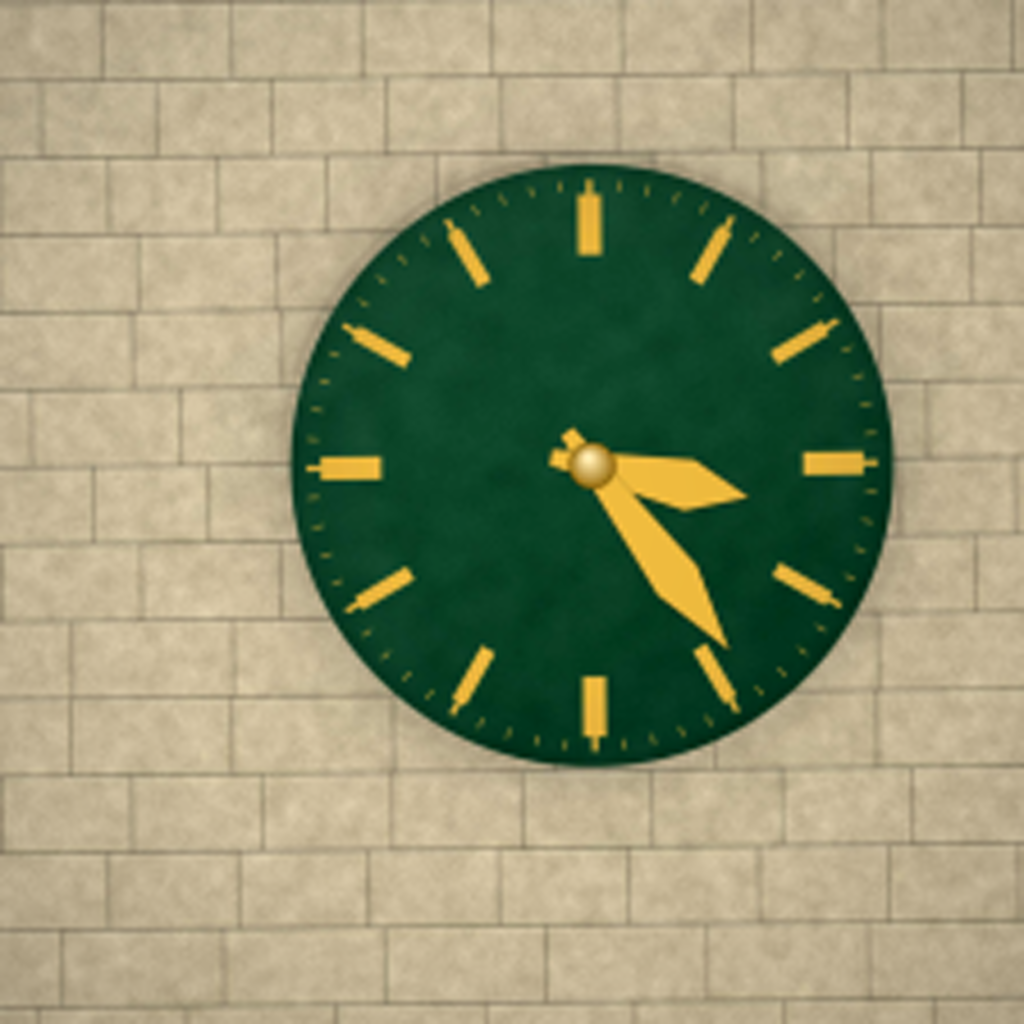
{"hour": 3, "minute": 24}
